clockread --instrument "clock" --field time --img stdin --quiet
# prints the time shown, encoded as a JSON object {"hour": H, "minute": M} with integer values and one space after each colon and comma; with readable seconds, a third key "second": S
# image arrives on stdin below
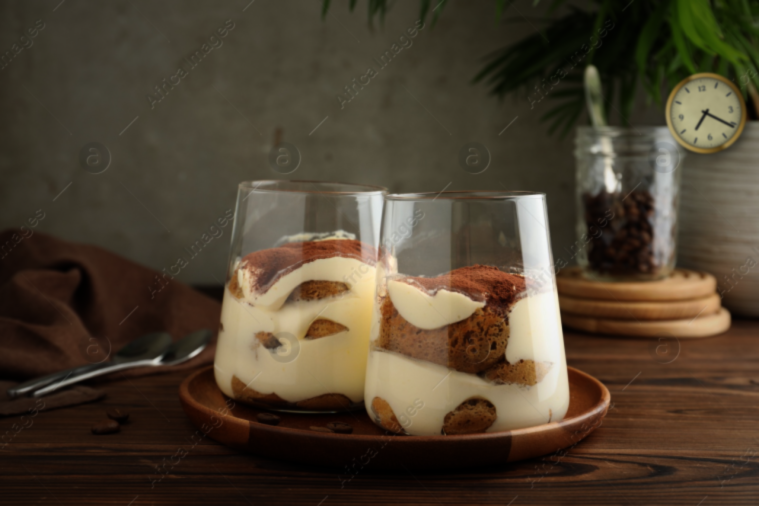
{"hour": 7, "minute": 21}
